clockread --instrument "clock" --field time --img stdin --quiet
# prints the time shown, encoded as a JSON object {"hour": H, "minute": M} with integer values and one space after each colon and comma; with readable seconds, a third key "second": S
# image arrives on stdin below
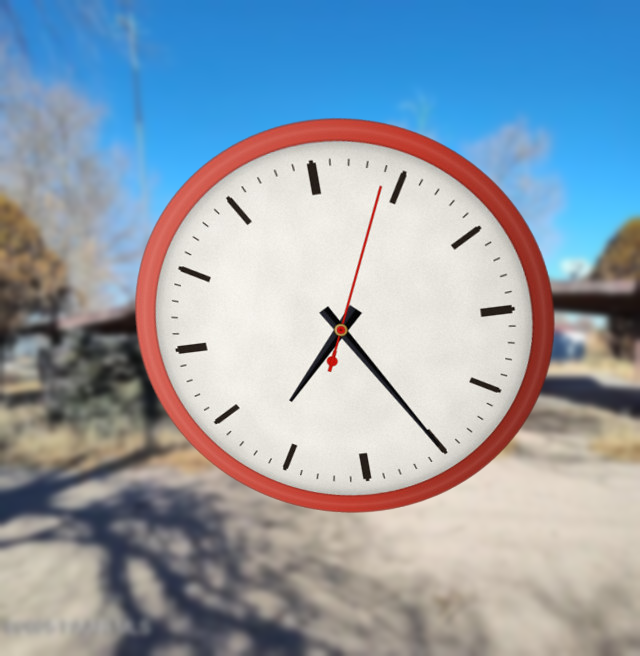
{"hour": 7, "minute": 25, "second": 4}
